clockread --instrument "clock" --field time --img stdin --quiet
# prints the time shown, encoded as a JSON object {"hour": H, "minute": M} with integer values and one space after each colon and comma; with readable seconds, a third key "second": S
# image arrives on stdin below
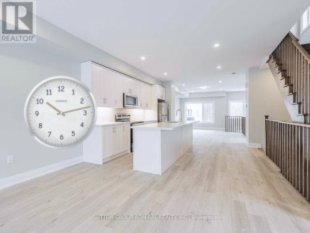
{"hour": 10, "minute": 13}
